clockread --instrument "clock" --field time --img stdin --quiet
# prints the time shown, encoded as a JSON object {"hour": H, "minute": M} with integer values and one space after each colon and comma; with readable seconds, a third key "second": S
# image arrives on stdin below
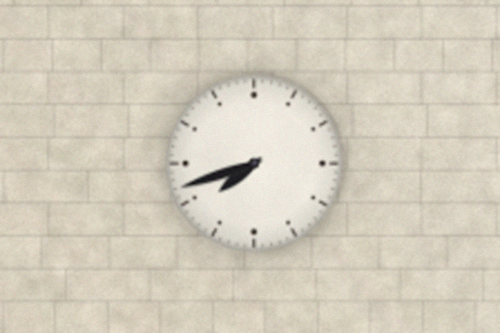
{"hour": 7, "minute": 42}
